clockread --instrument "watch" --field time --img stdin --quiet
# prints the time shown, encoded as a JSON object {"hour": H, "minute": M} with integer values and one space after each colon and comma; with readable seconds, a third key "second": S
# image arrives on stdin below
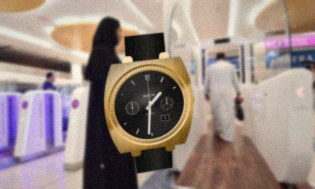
{"hour": 1, "minute": 31}
